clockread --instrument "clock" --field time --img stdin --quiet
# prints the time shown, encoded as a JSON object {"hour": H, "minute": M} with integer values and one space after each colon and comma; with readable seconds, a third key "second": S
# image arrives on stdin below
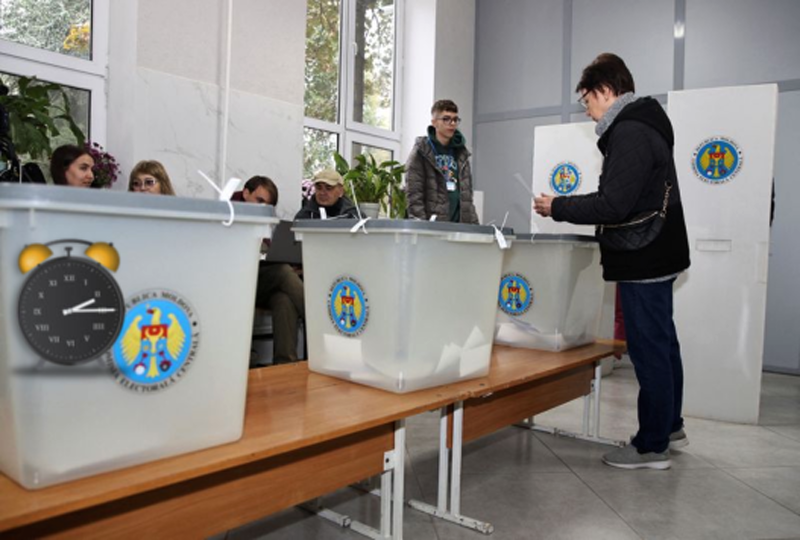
{"hour": 2, "minute": 15}
